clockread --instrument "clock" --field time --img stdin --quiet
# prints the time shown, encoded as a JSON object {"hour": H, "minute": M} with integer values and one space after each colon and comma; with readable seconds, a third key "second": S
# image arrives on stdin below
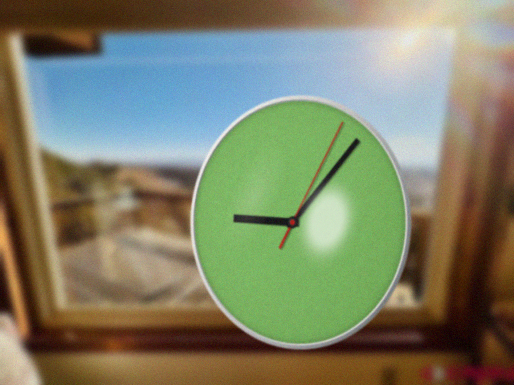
{"hour": 9, "minute": 7, "second": 5}
